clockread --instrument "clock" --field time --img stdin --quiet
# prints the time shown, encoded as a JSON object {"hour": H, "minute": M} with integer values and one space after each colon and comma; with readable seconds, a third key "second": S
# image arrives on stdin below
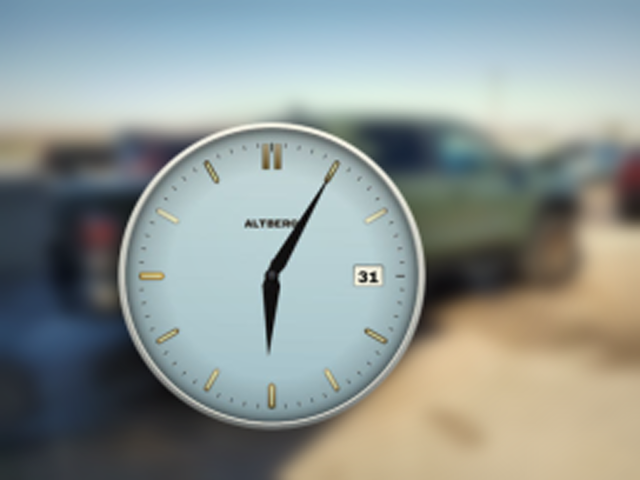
{"hour": 6, "minute": 5}
